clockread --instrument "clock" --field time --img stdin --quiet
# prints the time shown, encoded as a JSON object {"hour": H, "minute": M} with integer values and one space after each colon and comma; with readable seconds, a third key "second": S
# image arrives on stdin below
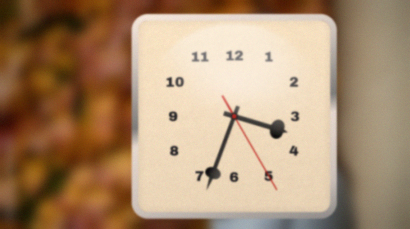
{"hour": 3, "minute": 33, "second": 25}
